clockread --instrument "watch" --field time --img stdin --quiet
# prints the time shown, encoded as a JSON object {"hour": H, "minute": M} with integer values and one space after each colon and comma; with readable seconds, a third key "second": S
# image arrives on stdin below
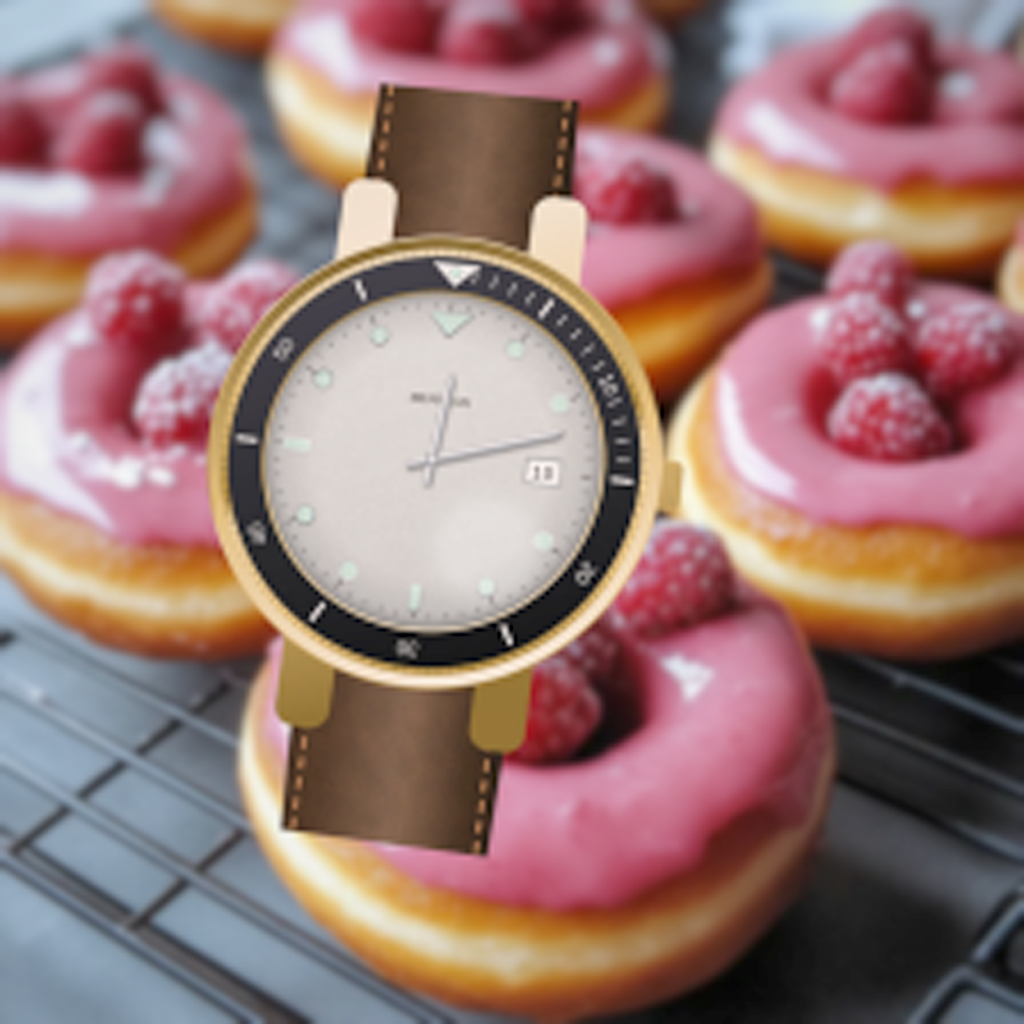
{"hour": 12, "minute": 12}
